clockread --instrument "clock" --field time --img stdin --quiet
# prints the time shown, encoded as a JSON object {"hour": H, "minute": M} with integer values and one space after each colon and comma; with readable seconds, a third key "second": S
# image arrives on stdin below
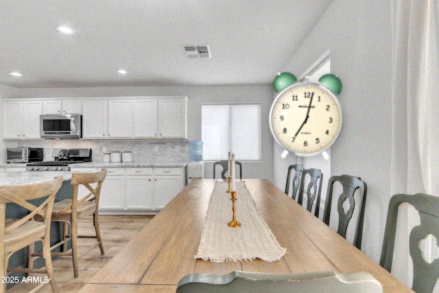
{"hour": 7, "minute": 2}
